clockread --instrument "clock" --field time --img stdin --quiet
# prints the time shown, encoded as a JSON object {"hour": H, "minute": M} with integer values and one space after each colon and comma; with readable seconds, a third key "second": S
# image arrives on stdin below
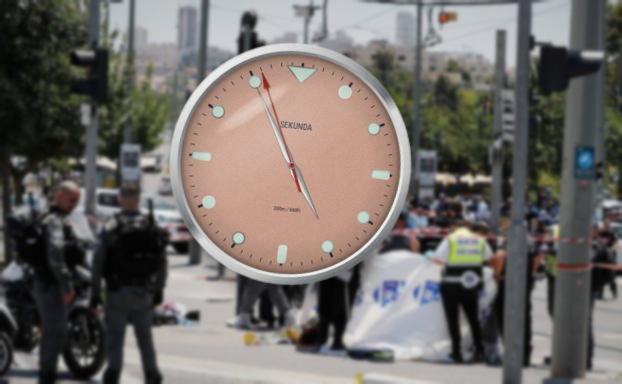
{"hour": 4, "minute": 54, "second": 56}
